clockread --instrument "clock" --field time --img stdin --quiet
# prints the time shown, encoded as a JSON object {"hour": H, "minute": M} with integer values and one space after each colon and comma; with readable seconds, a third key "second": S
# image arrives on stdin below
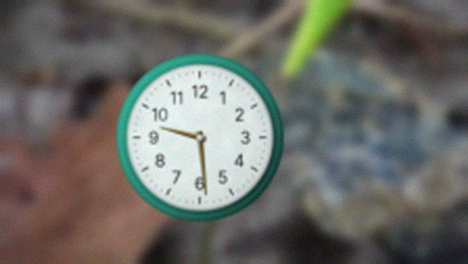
{"hour": 9, "minute": 29}
